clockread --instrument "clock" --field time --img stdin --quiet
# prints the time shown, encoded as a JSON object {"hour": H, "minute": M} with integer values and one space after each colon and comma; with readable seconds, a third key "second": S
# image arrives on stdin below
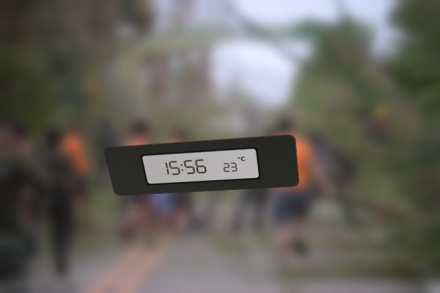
{"hour": 15, "minute": 56}
